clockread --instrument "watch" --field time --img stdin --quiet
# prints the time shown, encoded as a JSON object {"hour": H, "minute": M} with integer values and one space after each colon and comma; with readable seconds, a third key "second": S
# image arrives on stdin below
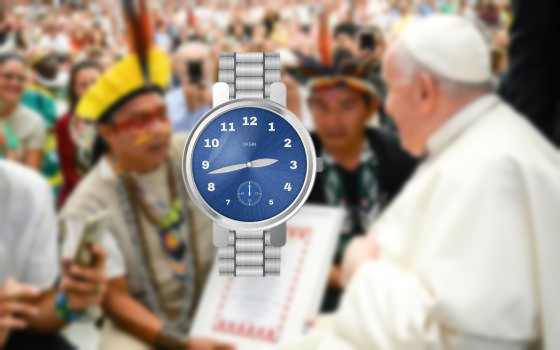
{"hour": 2, "minute": 43}
